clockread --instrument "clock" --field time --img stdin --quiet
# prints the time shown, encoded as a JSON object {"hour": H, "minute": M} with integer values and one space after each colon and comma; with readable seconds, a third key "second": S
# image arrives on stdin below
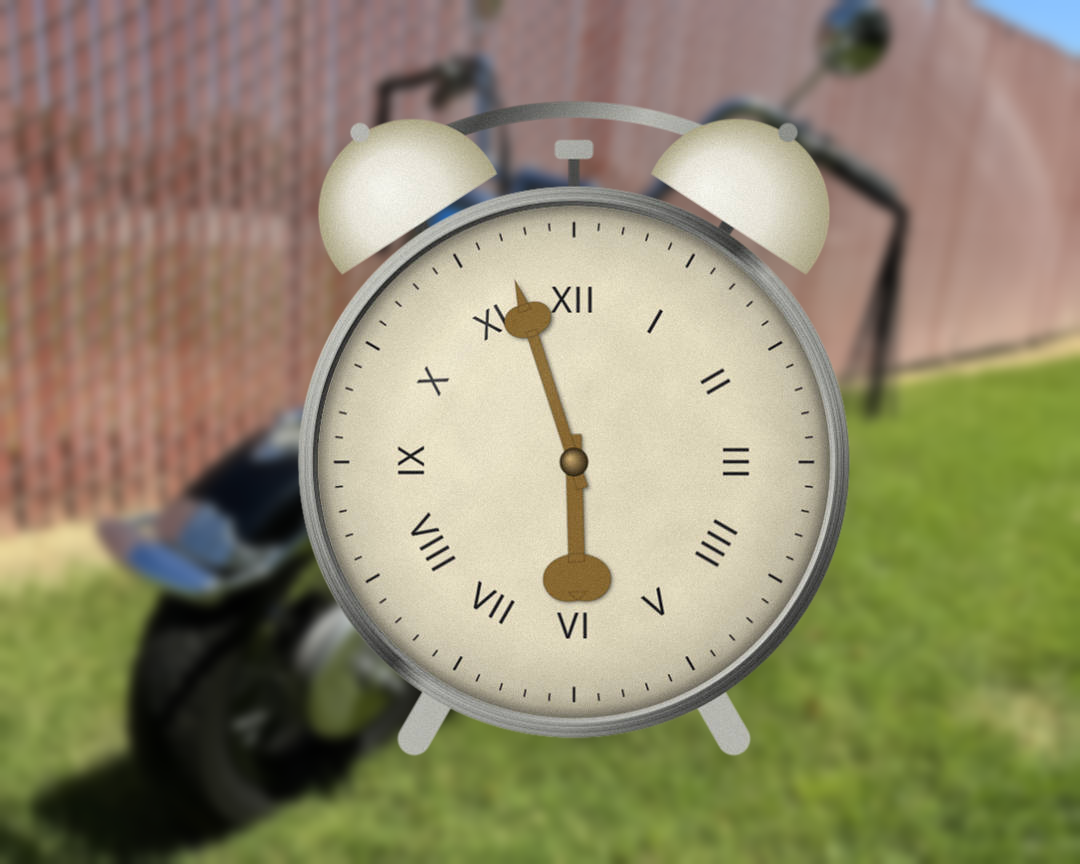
{"hour": 5, "minute": 57}
